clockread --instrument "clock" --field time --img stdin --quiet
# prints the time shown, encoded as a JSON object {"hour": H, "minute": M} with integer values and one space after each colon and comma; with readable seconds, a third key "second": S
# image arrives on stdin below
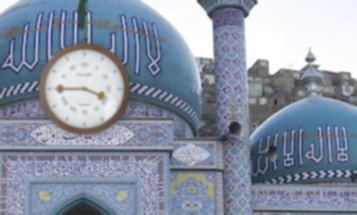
{"hour": 3, "minute": 45}
